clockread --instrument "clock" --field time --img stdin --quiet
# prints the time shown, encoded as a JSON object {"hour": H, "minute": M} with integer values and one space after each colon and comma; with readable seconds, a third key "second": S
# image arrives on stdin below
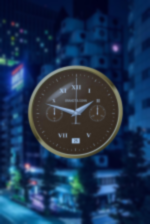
{"hour": 1, "minute": 48}
